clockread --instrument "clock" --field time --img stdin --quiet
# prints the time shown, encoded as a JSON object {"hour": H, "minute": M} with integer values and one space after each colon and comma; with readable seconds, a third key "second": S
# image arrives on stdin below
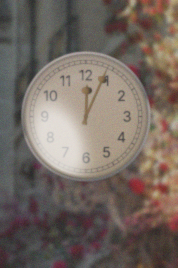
{"hour": 12, "minute": 4}
